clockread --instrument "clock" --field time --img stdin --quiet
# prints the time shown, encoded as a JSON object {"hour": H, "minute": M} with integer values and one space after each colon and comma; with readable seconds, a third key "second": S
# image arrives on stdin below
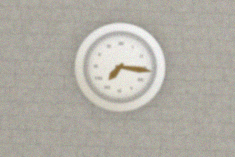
{"hour": 7, "minute": 16}
